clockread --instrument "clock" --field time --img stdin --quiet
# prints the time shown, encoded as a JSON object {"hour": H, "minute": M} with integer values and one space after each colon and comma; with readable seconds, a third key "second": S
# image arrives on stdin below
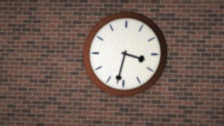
{"hour": 3, "minute": 32}
